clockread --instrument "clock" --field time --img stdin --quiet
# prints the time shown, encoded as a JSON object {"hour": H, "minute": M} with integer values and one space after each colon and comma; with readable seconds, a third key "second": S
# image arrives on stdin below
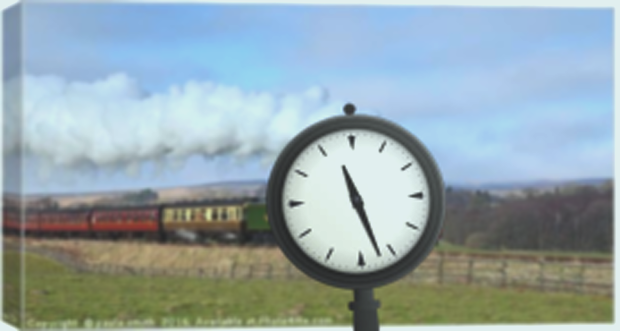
{"hour": 11, "minute": 27}
